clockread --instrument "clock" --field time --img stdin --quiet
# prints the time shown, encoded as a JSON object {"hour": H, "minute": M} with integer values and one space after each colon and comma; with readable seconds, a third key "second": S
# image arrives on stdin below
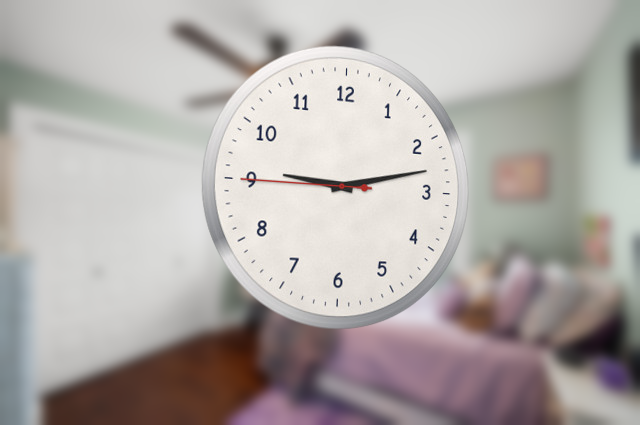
{"hour": 9, "minute": 12, "second": 45}
